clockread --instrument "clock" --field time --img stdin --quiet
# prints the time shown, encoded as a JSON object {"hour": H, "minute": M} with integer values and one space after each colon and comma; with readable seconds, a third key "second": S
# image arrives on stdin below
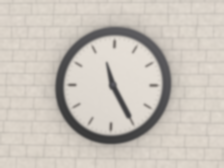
{"hour": 11, "minute": 25}
